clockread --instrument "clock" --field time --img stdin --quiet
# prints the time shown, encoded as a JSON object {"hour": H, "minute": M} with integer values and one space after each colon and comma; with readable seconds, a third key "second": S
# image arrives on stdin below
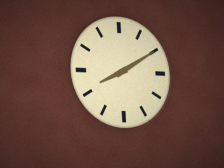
{"hour": 8, "minute": 10}
